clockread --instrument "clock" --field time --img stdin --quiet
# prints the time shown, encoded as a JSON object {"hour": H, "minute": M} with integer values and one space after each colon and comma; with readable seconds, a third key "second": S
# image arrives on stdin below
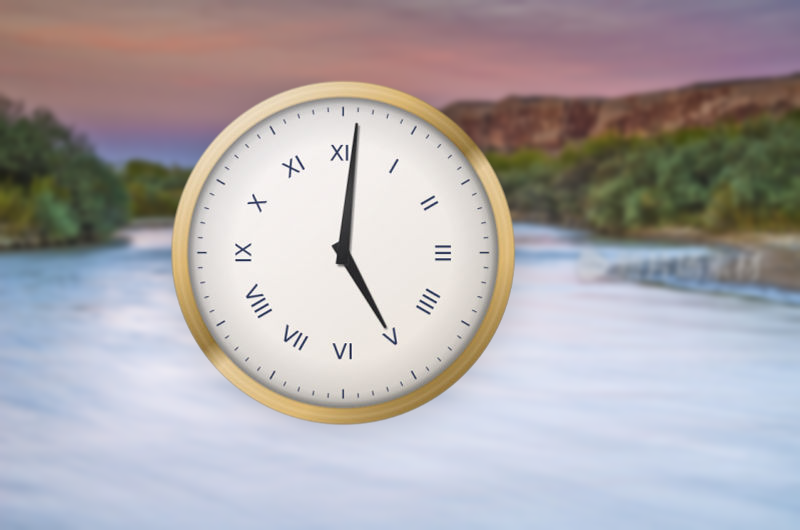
{"hour": 5, "minute": 1}
